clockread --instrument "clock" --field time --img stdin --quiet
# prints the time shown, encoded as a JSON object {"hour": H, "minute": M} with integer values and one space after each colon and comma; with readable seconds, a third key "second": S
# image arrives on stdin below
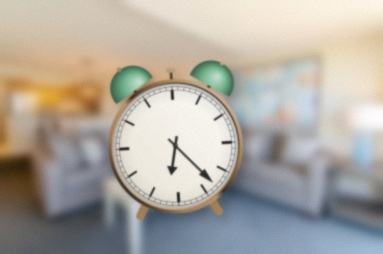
{"hour": 6, "minute": 23}
